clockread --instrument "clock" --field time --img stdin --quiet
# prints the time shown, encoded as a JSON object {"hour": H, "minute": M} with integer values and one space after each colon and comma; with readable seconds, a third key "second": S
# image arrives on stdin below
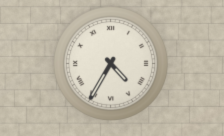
{"hour": 4, "minute": 35}
